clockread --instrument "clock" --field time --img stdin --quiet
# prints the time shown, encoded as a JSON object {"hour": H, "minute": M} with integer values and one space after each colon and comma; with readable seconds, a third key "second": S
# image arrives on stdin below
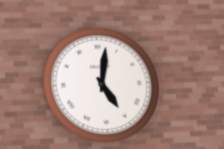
{"hour": 5, "minute": 2}
